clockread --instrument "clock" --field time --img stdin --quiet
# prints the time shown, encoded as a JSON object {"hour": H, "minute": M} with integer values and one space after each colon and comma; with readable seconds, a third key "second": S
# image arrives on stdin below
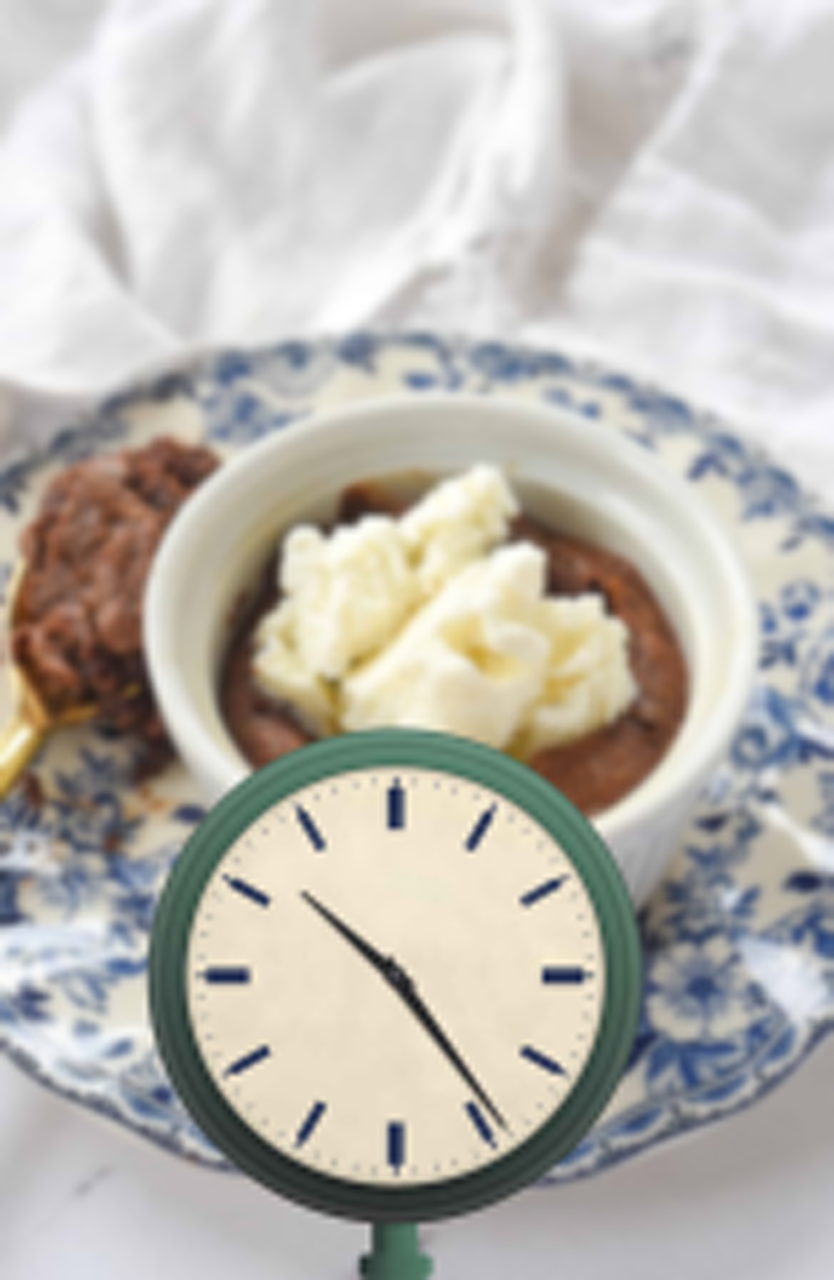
{"hour": 10, "minute": 24}
